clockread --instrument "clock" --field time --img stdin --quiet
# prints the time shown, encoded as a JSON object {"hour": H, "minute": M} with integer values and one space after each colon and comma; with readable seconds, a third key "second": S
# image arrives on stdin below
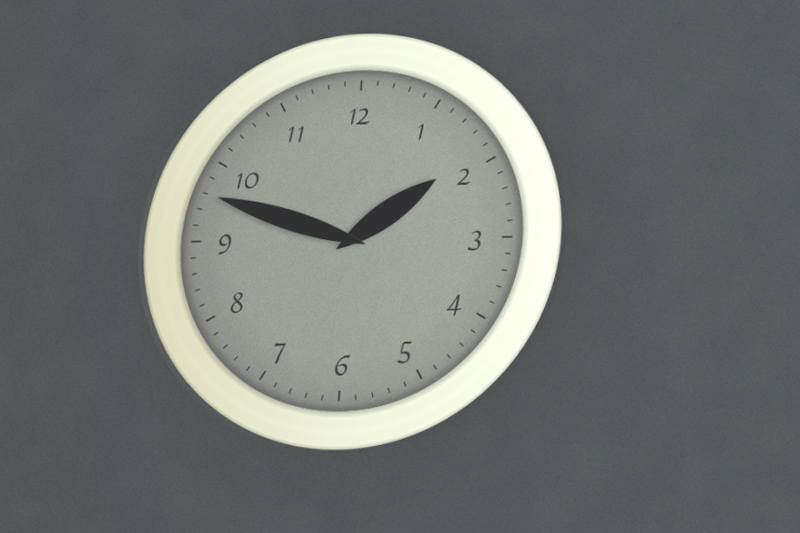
{"hour": 1, "minute": 48}
